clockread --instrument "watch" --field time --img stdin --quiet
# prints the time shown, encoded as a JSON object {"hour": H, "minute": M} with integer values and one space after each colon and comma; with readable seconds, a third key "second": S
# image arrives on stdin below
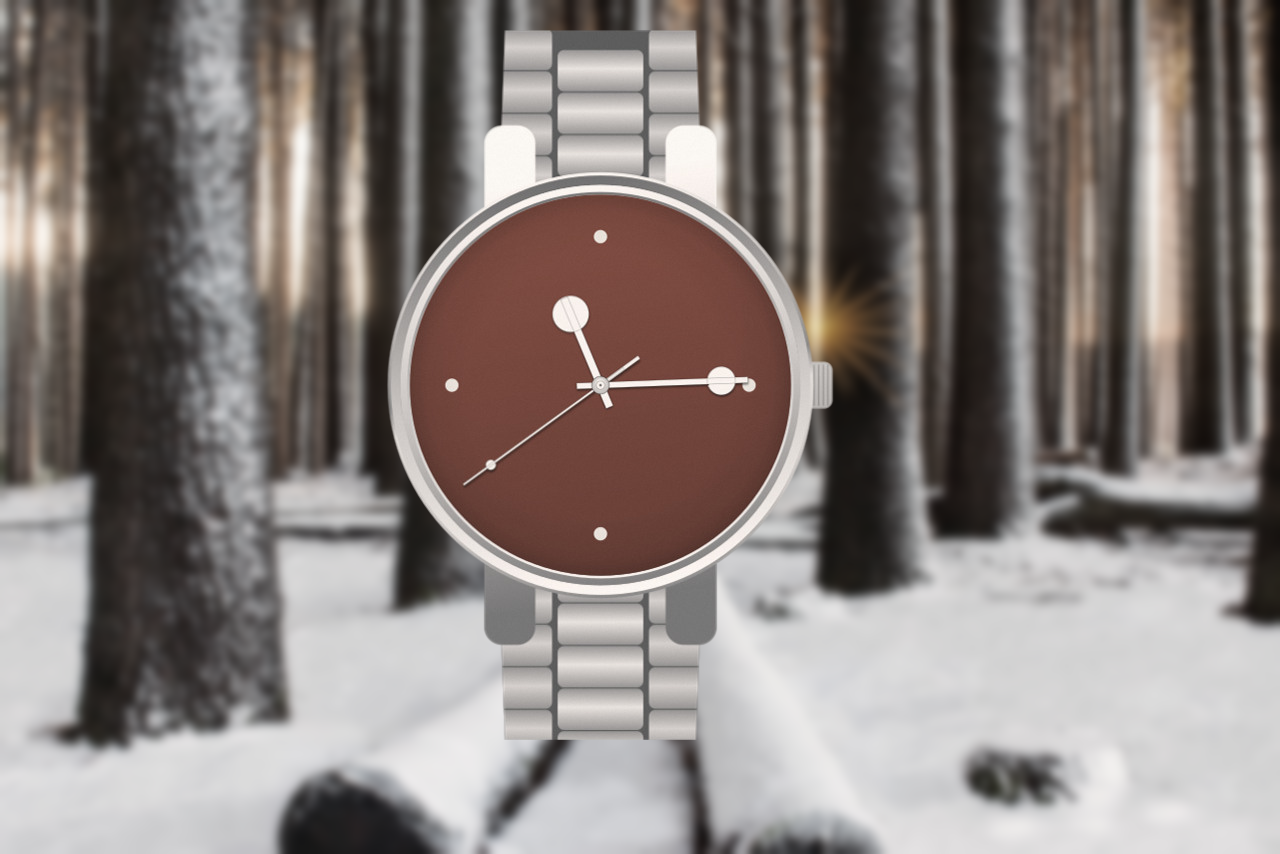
{"hour": 11, "minute": 14, "second": 39}
